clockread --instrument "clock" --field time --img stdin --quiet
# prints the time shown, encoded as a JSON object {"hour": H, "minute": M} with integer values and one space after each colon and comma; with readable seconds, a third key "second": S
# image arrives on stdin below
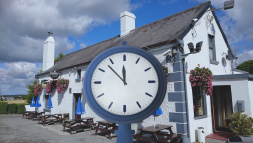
{"hour": 11, "minute": 53}
